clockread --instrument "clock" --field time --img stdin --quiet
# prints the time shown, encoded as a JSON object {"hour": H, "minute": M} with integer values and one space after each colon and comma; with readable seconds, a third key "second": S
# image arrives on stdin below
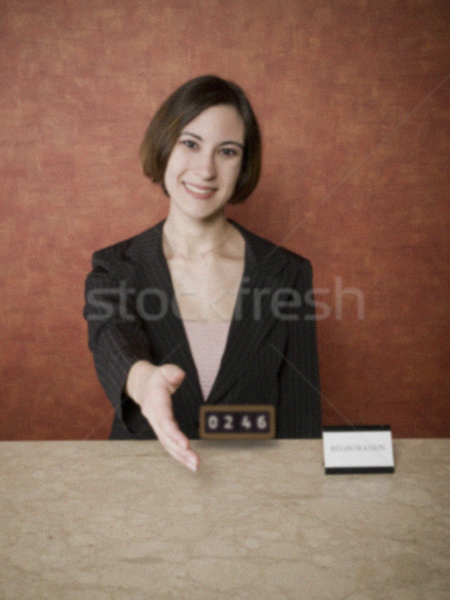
{"hour": 2, "minute": 46}
